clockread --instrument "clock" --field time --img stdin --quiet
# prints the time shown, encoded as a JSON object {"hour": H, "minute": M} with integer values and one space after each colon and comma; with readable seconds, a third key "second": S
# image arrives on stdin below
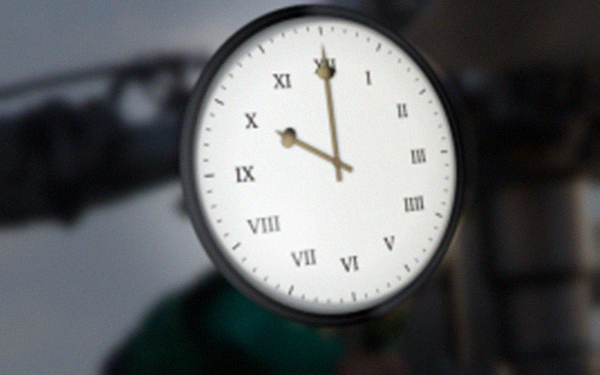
{"hour": 10, "minute": 0}
